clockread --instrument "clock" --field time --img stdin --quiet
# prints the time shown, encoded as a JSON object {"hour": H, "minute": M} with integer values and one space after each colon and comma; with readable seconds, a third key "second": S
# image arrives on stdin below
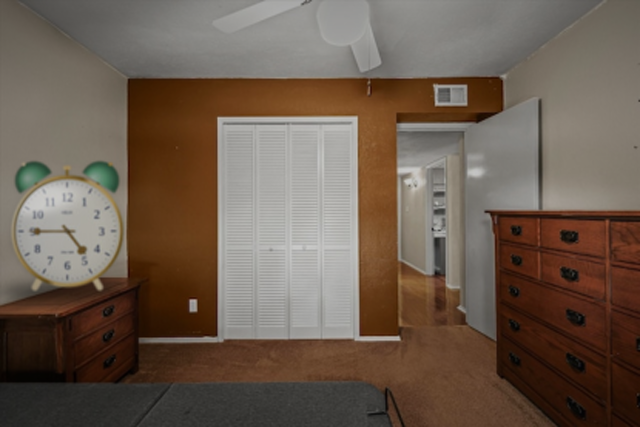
{"hour": 4, "minute": 45}
